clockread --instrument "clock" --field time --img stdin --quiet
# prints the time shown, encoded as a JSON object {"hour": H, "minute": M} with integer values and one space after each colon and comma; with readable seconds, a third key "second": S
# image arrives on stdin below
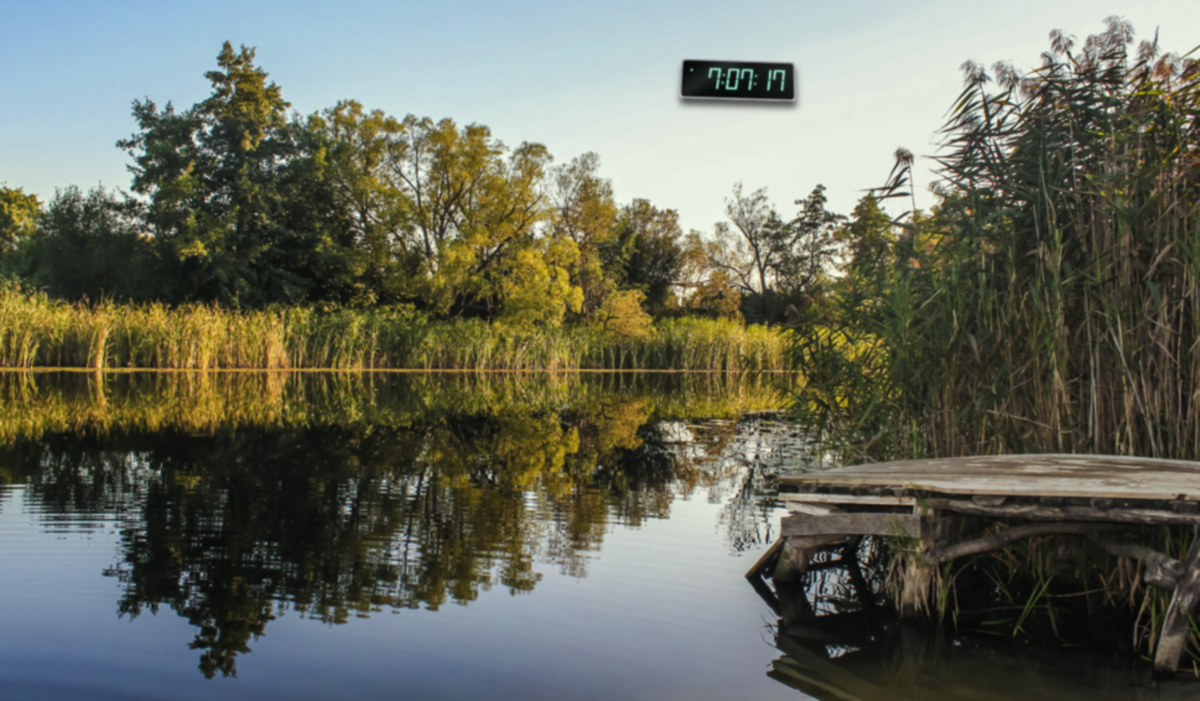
{"hour": 7, "minute": 7, "second": 17}
